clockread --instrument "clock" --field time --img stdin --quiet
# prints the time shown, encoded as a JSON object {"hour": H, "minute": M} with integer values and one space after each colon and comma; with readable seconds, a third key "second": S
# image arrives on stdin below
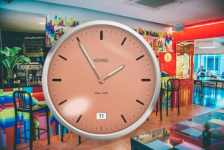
{"hour": 1, "minute": 55}
